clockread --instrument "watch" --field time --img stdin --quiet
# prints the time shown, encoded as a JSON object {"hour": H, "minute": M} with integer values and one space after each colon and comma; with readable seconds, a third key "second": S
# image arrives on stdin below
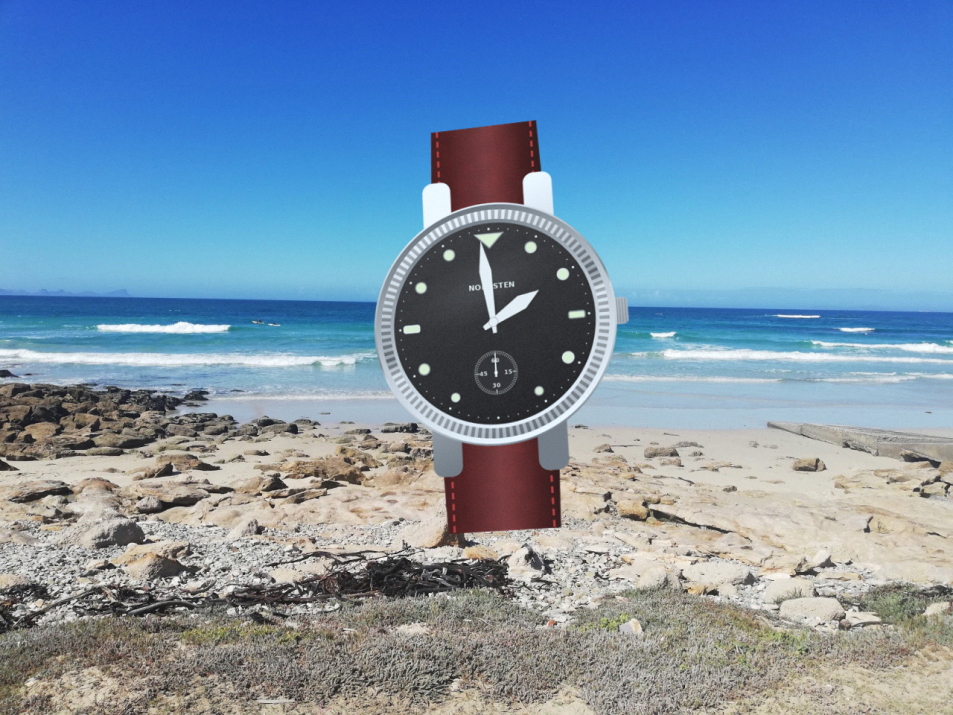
{"hour": 1, "minute": 59}
